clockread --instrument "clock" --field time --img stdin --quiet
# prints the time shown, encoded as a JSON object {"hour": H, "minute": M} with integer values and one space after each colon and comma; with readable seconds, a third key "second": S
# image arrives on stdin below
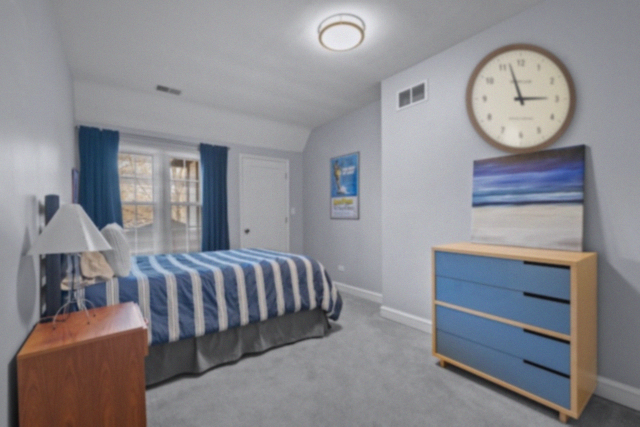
{"hour": 2, "minute": 57}
